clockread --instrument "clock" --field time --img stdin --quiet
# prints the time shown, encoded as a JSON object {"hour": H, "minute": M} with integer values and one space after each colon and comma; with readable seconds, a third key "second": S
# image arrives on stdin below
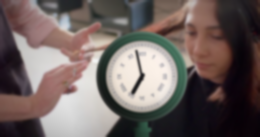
{"hour": 6, "minute": 58}
